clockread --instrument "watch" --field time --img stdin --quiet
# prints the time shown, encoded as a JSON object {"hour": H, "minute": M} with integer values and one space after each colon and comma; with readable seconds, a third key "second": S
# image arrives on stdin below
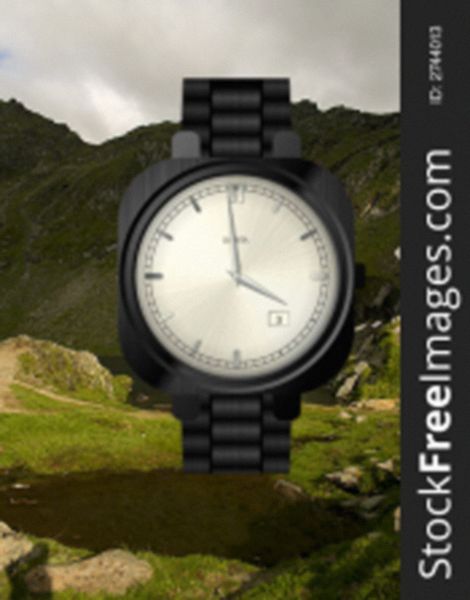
{"hour": 3, "minute": 59}
